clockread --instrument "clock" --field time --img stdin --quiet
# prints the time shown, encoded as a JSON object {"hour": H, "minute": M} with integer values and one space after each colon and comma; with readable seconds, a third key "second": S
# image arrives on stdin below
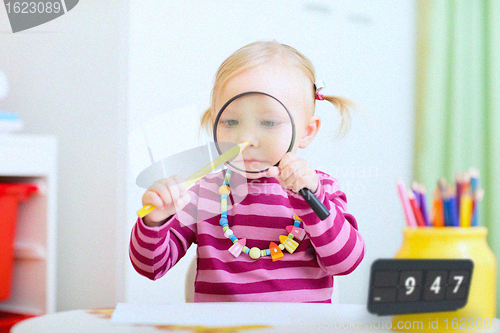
{"hour": 9, "minute": 47}
